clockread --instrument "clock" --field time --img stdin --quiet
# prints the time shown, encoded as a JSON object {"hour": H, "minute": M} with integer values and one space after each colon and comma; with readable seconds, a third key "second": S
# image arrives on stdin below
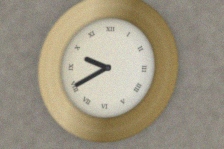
{"hour": 9, "minute": 40}
